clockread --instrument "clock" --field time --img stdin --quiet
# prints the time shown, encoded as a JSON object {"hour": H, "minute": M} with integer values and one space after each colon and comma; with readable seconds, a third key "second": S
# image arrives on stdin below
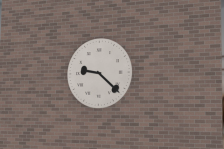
{"hour": 9, "minute": 22}
